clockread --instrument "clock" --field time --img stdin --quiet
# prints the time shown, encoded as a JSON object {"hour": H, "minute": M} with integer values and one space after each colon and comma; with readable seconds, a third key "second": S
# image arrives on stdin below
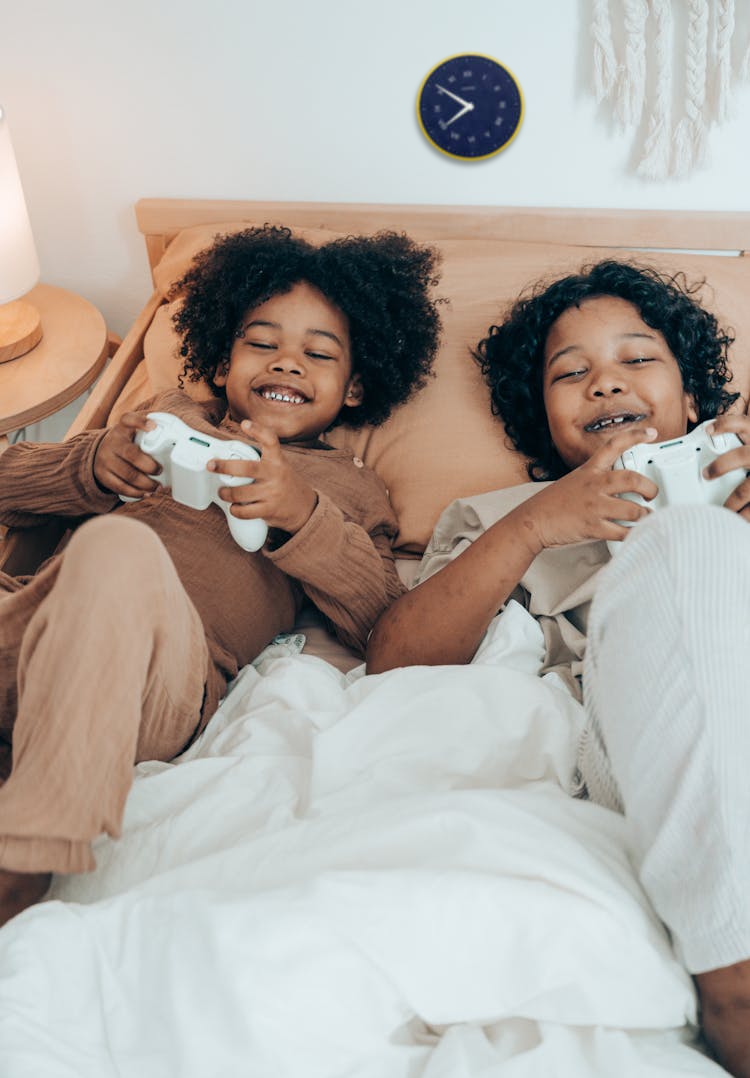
{"hour": 7, "minute": 51}
